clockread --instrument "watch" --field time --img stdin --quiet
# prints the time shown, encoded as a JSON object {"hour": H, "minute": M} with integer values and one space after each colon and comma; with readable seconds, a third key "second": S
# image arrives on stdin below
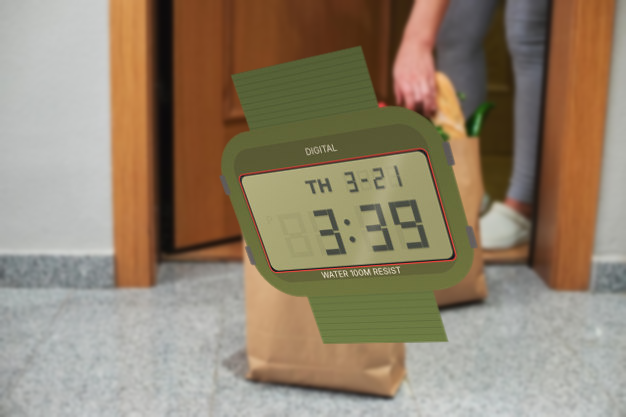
{"hour": 3, "minute": 39}
